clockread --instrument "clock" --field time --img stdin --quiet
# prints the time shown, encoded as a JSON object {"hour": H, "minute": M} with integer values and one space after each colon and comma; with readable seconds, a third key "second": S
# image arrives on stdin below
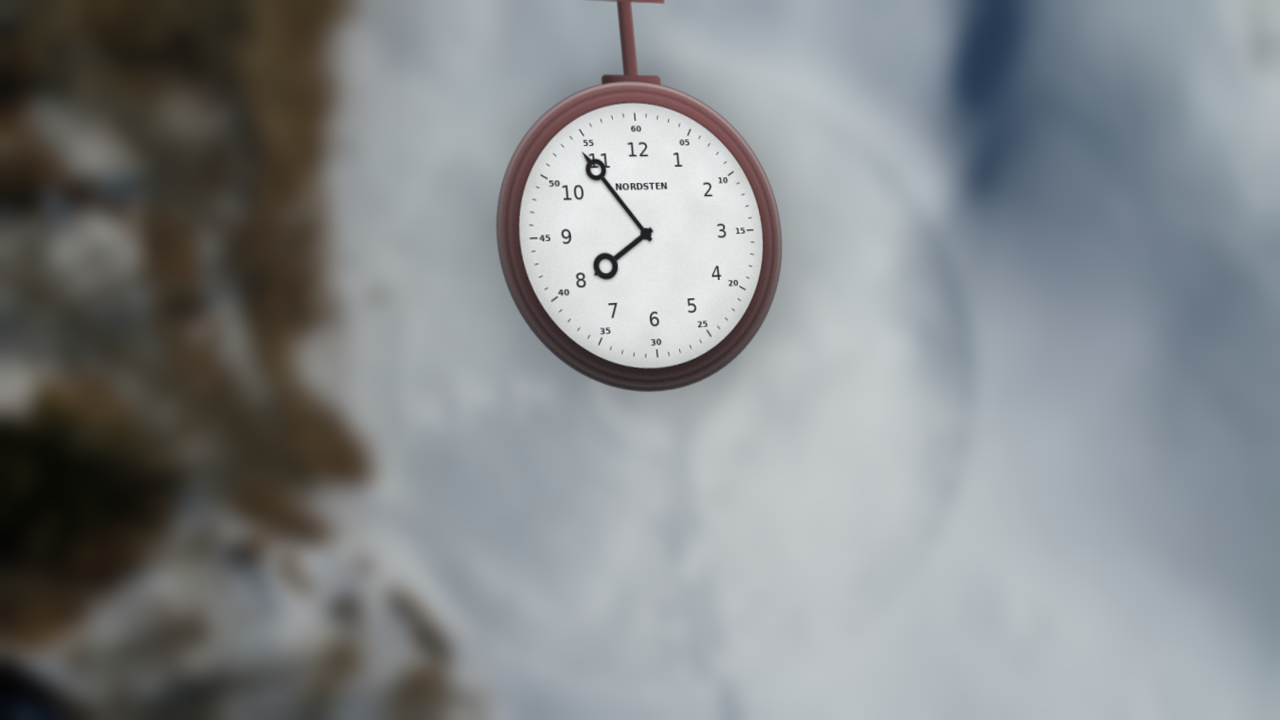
{"hour": 7, "minute": 54}
